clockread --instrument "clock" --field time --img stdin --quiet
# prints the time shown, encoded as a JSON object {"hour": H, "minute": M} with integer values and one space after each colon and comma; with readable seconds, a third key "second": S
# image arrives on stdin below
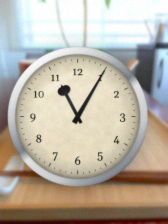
{"hour": 11, "minute": 5}
